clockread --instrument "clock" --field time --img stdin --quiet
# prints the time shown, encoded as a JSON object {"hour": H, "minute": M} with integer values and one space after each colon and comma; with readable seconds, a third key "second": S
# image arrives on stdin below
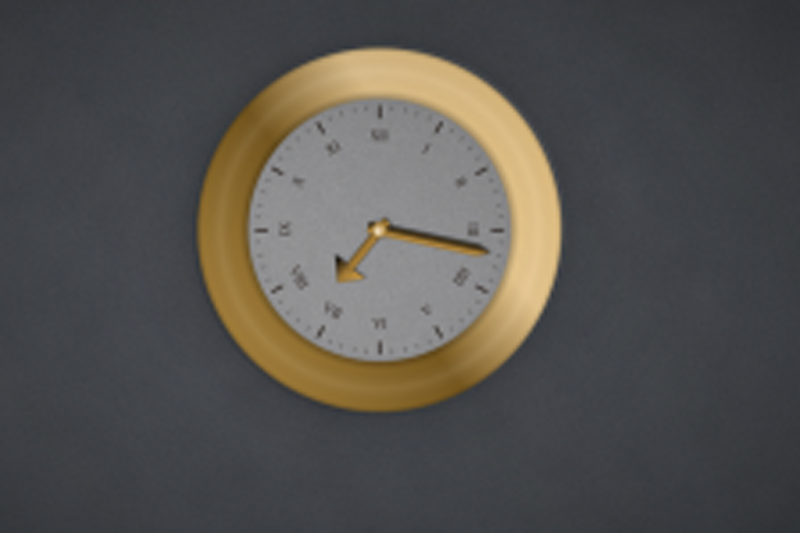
{"hour": 7, "minute": 17}
